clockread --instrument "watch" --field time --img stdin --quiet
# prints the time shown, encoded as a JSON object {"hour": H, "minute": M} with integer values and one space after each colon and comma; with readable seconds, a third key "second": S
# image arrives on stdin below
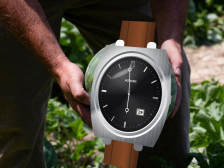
{"hour": 5, "minute": 59}
